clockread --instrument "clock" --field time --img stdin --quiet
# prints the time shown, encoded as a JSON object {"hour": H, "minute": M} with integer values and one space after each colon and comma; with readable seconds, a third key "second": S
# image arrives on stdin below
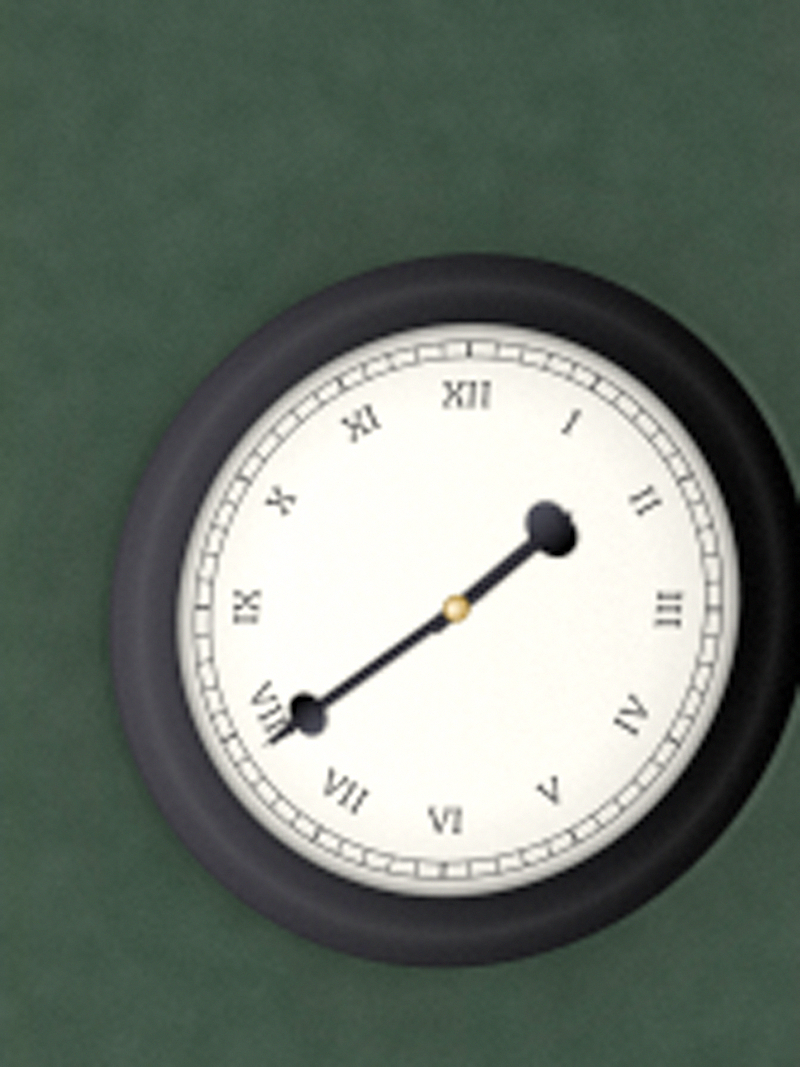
{"hour": 1, "minute": 39}
